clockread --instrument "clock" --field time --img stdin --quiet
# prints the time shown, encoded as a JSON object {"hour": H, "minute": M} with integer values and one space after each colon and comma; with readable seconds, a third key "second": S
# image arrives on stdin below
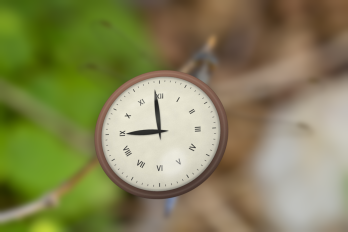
{"hour": 8, "minute": 59}
